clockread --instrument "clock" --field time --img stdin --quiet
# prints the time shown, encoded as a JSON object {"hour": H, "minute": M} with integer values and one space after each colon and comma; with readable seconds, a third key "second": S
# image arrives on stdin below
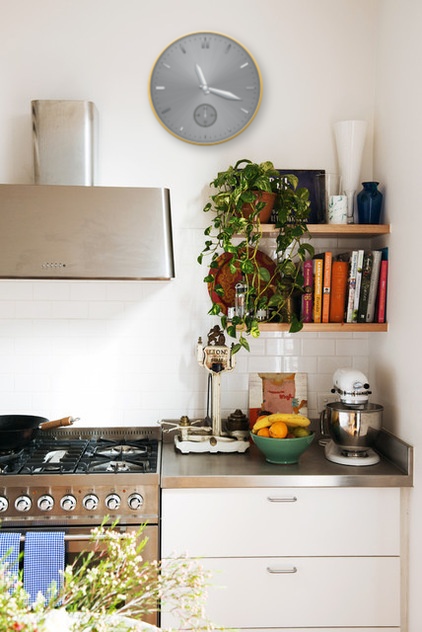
{"hour": 11, "minute": 18}
